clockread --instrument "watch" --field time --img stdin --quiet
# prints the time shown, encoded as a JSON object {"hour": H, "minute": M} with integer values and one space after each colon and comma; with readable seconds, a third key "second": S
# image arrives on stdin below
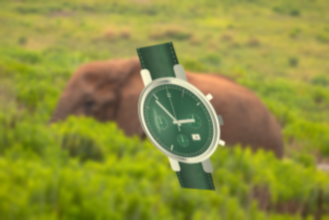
{"hour": 2, "minute": 54}
